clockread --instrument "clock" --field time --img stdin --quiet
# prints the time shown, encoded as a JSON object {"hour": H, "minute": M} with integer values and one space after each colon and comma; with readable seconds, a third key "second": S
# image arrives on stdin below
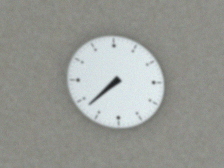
{"hour": 7, "minute": 38}
